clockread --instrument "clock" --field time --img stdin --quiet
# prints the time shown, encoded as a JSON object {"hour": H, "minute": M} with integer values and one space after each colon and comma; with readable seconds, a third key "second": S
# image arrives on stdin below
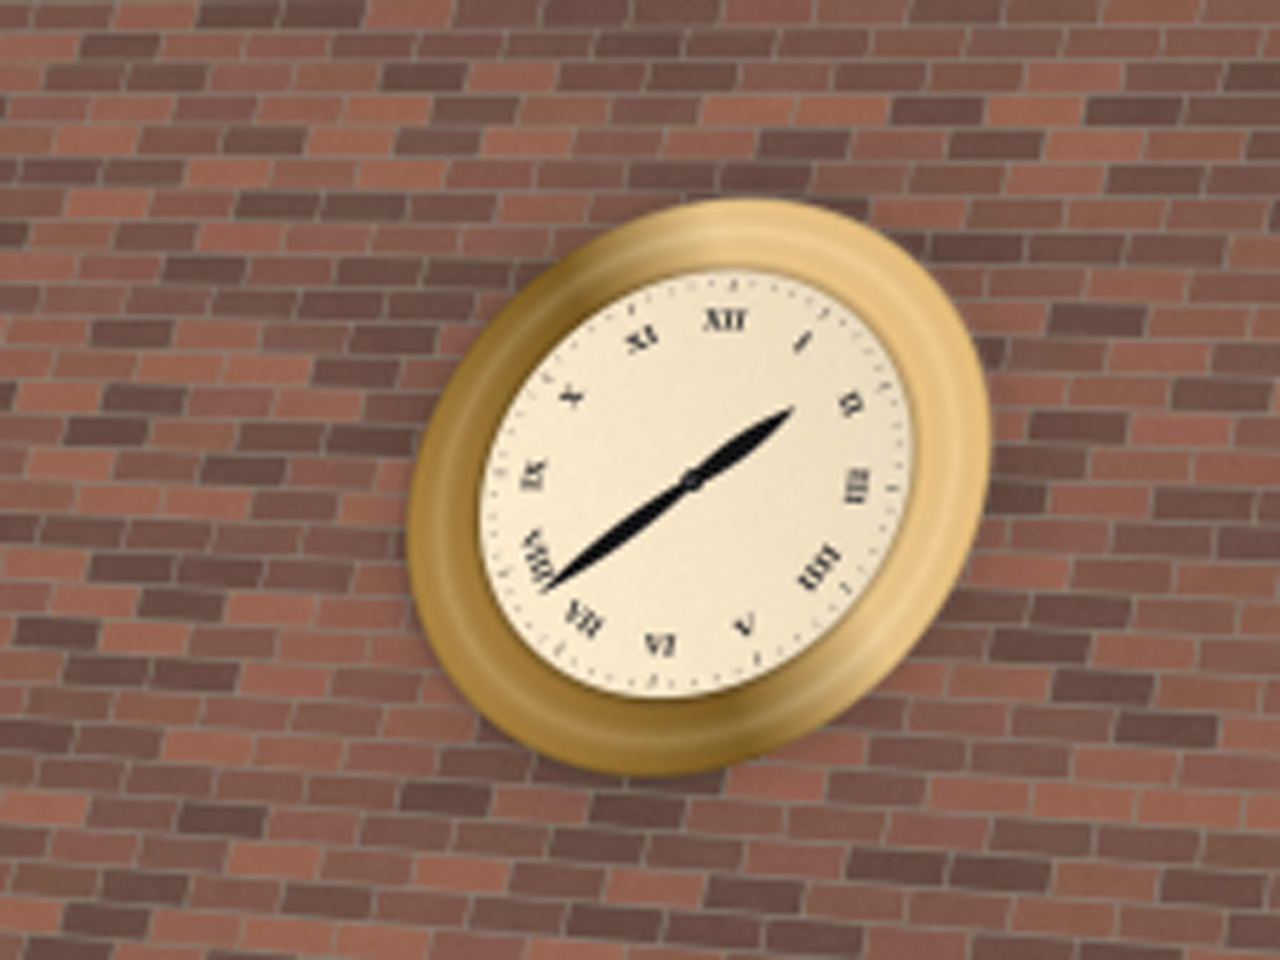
{"hour": 1, "minute": 38}
